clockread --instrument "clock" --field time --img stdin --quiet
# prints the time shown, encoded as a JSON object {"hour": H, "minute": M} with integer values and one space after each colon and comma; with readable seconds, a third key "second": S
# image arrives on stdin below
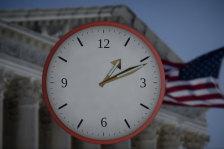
{"hour": 1, "minute": 11}
